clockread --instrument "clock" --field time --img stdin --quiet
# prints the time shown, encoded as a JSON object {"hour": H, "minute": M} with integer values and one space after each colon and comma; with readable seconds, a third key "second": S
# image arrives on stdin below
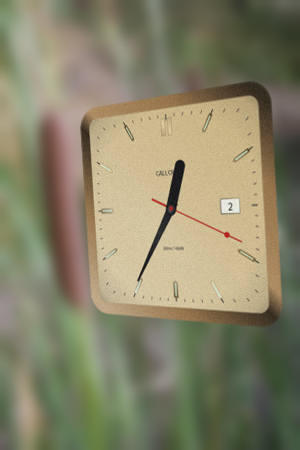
{"hour": 12, "minute": 35, "second": 19}
